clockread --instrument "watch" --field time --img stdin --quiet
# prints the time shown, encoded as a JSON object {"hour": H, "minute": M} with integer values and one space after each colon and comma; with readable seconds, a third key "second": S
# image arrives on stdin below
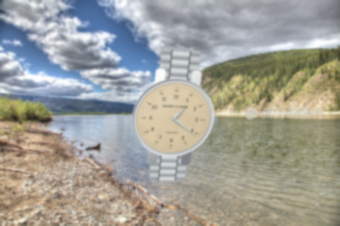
{"hour": 1, "minute": 21}
